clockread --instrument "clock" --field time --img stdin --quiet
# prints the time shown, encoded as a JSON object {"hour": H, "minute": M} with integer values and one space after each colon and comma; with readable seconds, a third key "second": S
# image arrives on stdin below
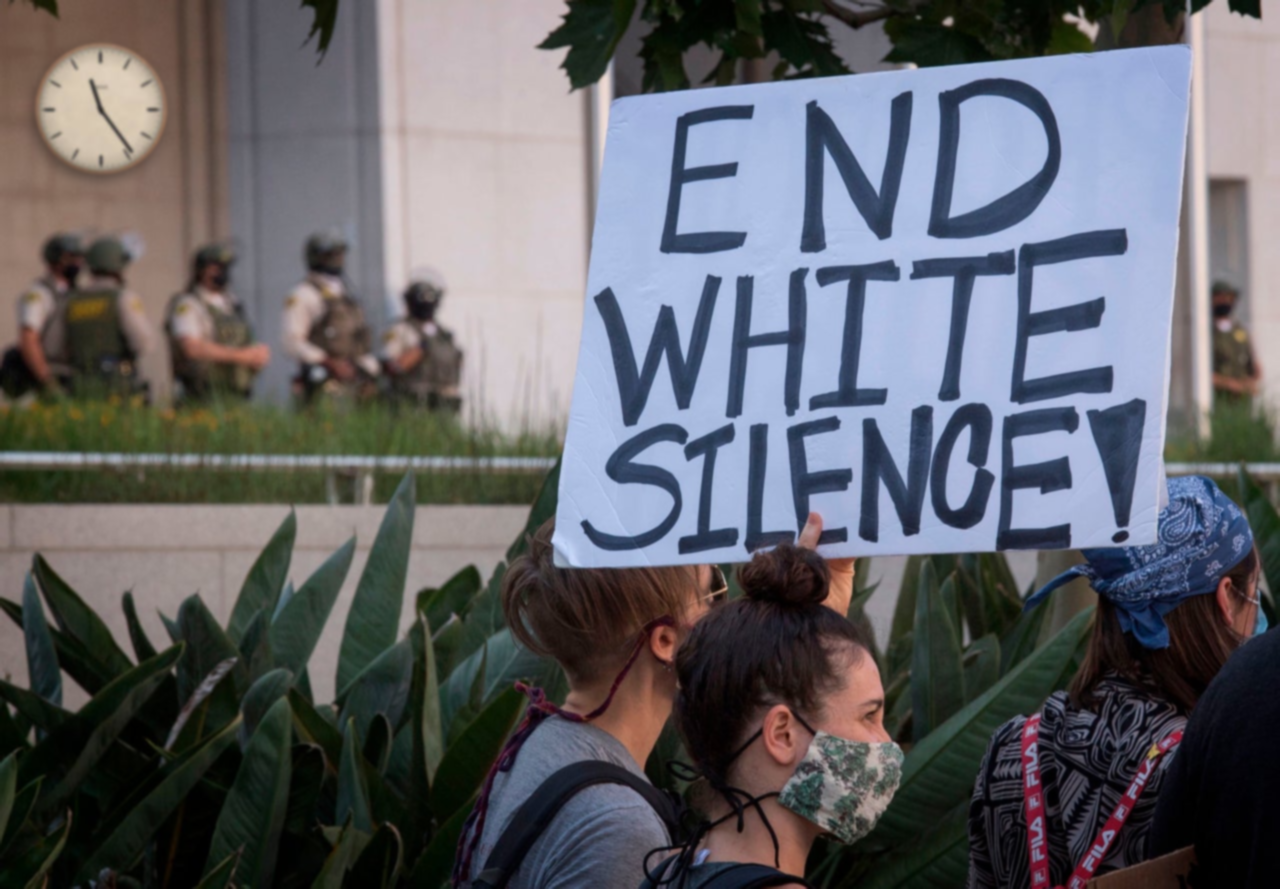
{"hour": 11, "minute": 24}
